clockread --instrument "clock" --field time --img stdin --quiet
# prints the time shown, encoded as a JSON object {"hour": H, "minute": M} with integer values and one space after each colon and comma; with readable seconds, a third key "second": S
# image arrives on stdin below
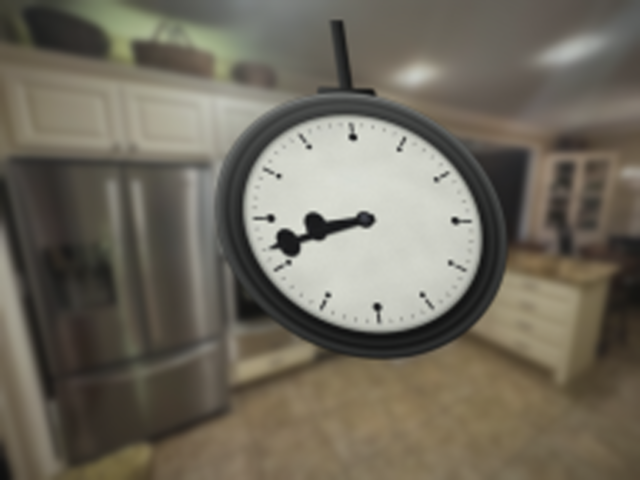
{"hour": 8, "minute": 42}
